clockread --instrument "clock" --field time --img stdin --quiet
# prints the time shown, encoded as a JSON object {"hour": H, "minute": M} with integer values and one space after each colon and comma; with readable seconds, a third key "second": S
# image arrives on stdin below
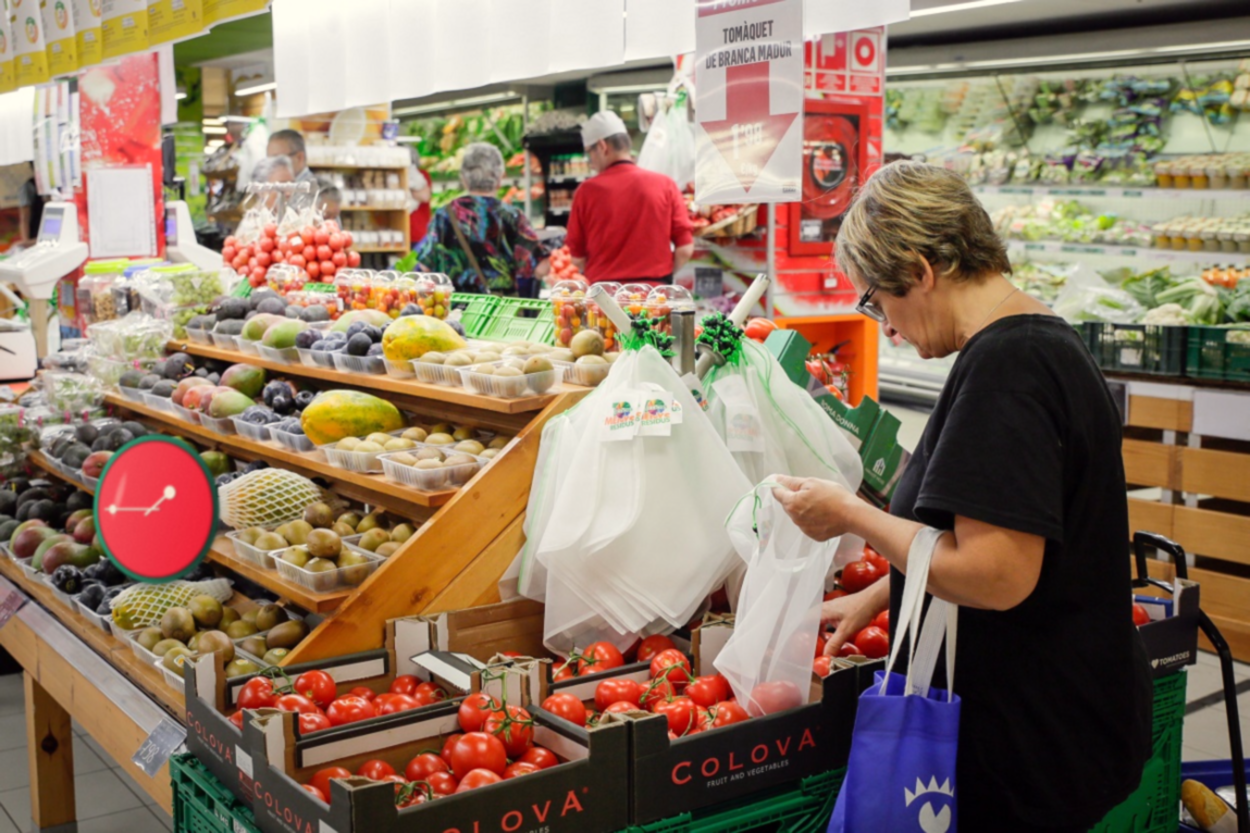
{"hour": 1, "minute": 45}
